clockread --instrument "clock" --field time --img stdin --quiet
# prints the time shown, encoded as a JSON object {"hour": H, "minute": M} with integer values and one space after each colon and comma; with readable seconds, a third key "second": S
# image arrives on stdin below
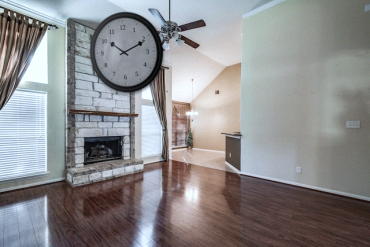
{"hour": 10, "minute": 11}
